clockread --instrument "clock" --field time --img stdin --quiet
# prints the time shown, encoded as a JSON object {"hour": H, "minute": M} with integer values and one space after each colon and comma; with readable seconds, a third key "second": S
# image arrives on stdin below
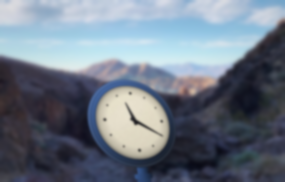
{"hour": 11, "minute": 20}
